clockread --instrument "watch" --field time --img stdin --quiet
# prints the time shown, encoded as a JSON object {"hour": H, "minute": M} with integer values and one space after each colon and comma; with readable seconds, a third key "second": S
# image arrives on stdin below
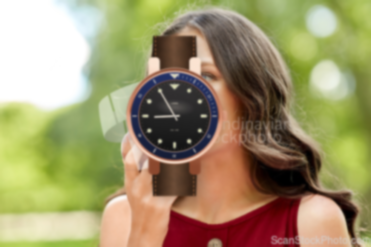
{"hour": 8, "minute": 55}
